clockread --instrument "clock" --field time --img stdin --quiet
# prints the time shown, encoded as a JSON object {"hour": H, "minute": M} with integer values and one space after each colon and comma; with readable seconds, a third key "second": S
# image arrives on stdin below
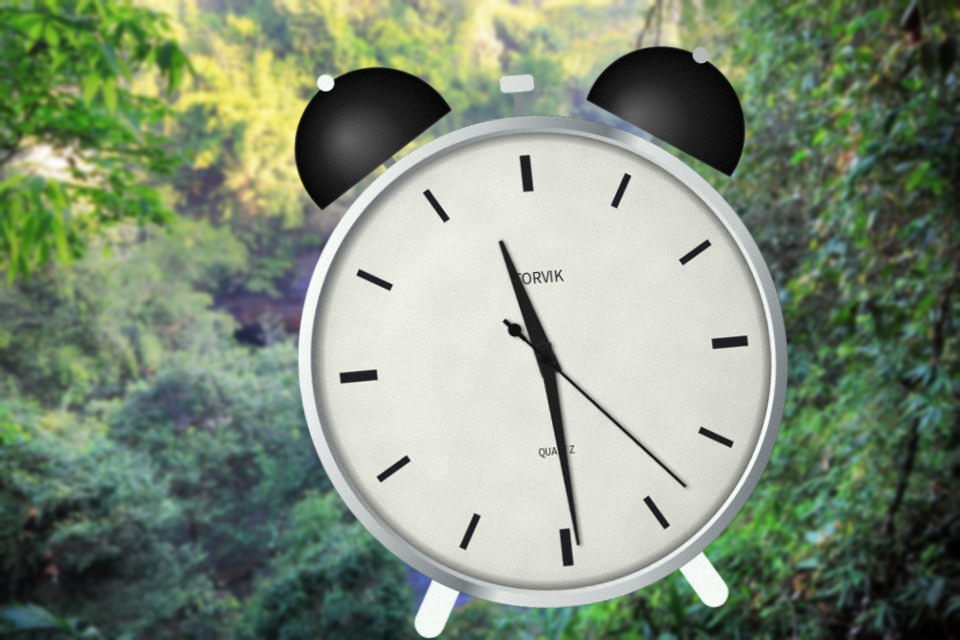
{"hour": 11, "minute": 29, "second": 23}
